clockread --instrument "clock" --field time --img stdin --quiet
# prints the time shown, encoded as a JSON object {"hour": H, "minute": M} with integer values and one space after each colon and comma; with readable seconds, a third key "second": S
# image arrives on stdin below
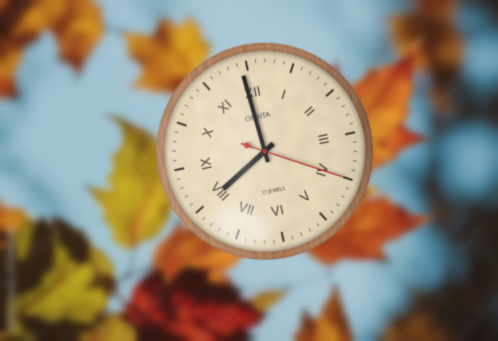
{"hour": 7, "minute": 59, "second": 20}
